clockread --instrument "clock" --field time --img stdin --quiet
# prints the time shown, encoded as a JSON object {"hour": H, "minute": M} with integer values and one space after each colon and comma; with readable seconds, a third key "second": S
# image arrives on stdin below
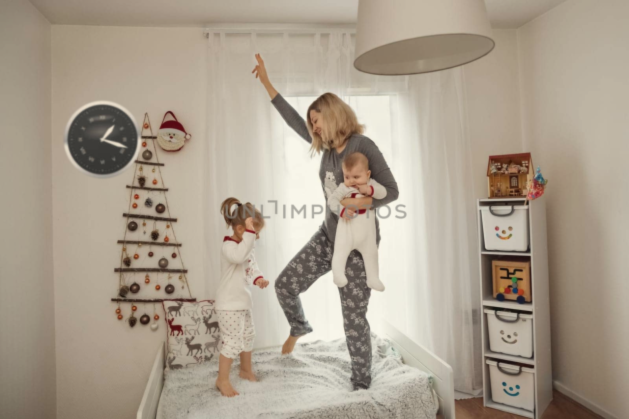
{"hour": 1, "minute": 18}
